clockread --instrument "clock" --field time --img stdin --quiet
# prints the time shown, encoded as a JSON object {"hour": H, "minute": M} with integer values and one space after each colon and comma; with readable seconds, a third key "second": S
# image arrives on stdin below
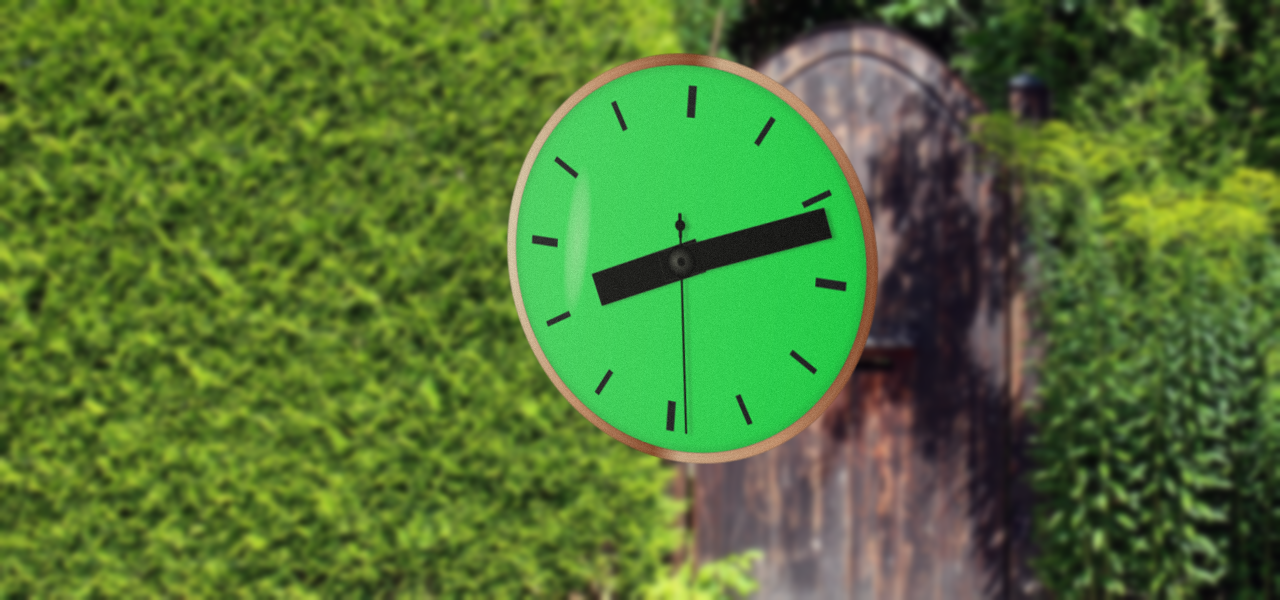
{"hour": 8, "minute": 11, "second": 29}
